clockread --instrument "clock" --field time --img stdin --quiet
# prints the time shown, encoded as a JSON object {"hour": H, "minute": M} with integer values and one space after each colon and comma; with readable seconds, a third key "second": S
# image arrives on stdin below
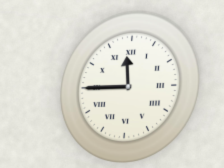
{"hour": 11, "minute": 45}
